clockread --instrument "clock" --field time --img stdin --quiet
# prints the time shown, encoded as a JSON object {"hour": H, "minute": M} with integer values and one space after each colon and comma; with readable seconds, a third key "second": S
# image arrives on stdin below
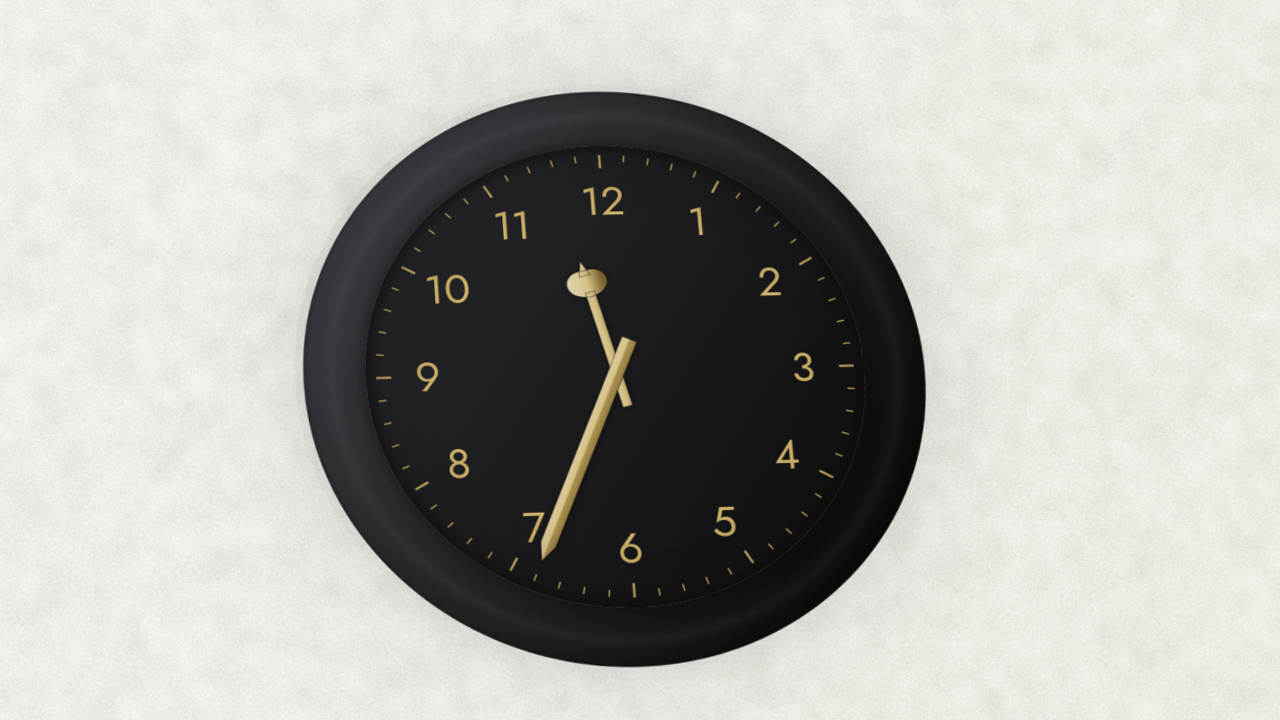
{"hour": 11, "minute": 34}
